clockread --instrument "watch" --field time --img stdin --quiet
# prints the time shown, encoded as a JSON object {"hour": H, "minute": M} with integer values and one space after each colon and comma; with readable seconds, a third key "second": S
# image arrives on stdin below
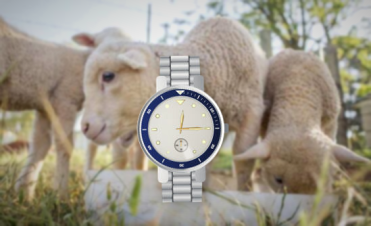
{"hour": 12, "minute": 15}
